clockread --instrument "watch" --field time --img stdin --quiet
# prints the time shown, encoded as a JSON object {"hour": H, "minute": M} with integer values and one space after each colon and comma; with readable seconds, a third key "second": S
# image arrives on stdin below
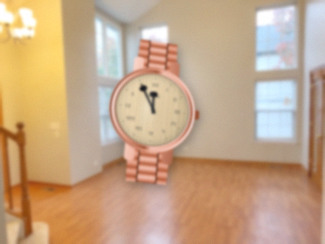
{"hour": 11, "minute": 55}
